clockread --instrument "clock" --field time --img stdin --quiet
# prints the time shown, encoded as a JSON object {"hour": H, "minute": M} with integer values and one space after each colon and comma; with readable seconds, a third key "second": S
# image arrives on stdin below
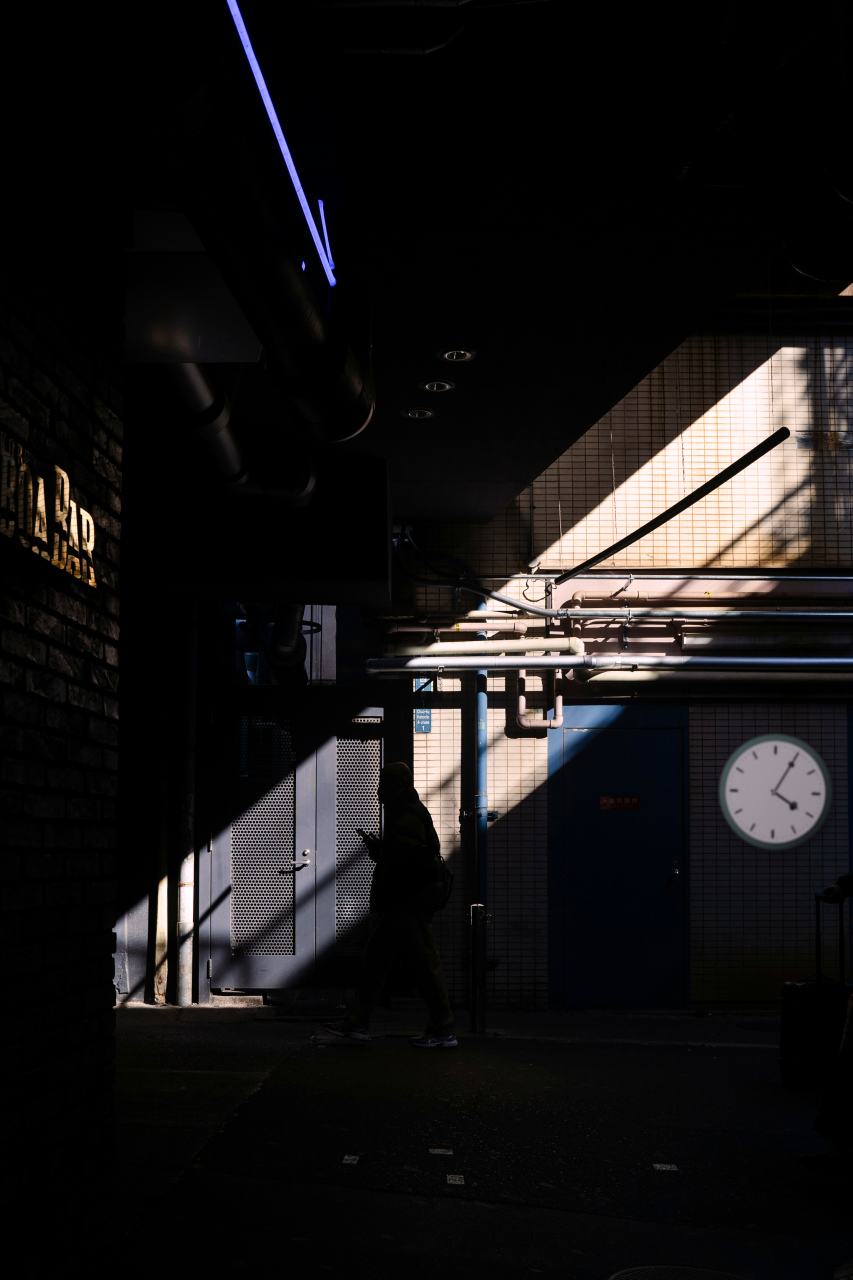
{"hour": 4, "minute": 5}
